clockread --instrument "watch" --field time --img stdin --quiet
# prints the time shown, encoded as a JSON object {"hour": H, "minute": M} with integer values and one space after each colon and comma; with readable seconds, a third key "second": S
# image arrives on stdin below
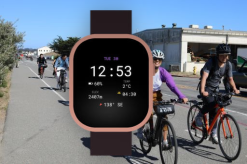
{"hour": 12, "minute": 53}
